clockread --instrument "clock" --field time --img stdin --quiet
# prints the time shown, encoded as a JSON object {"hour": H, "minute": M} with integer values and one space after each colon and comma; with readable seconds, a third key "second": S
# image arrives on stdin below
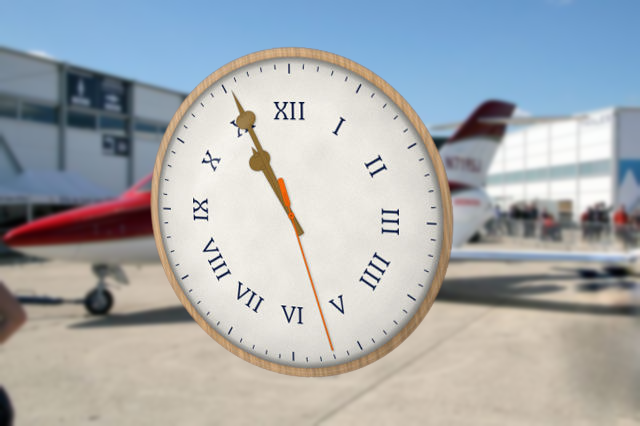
{"hour": 10, "minute": 55, "second": 27}
